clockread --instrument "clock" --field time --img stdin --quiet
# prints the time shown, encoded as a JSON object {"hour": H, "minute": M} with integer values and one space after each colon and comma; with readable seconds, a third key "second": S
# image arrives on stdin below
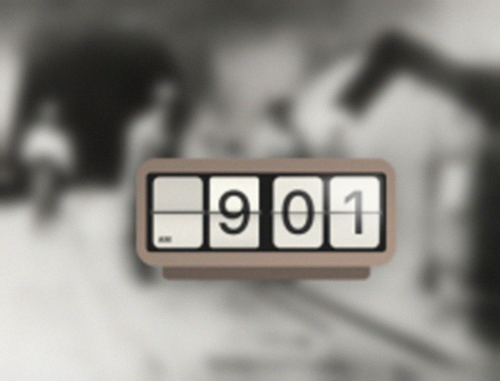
{"hour": 9, "minute": 1}
